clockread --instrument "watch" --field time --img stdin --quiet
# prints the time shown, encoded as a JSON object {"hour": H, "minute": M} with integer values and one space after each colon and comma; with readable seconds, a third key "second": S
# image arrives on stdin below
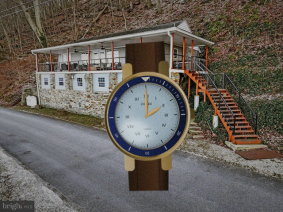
{"hour": 2, "minute": 0}
